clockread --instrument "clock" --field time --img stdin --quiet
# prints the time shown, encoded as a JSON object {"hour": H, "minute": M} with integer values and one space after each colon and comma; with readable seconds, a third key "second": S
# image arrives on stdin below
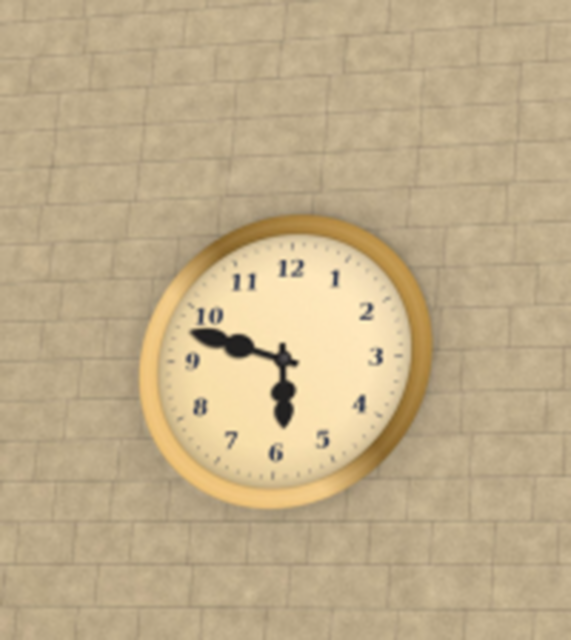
{"hour": 5, "minute": 48}
